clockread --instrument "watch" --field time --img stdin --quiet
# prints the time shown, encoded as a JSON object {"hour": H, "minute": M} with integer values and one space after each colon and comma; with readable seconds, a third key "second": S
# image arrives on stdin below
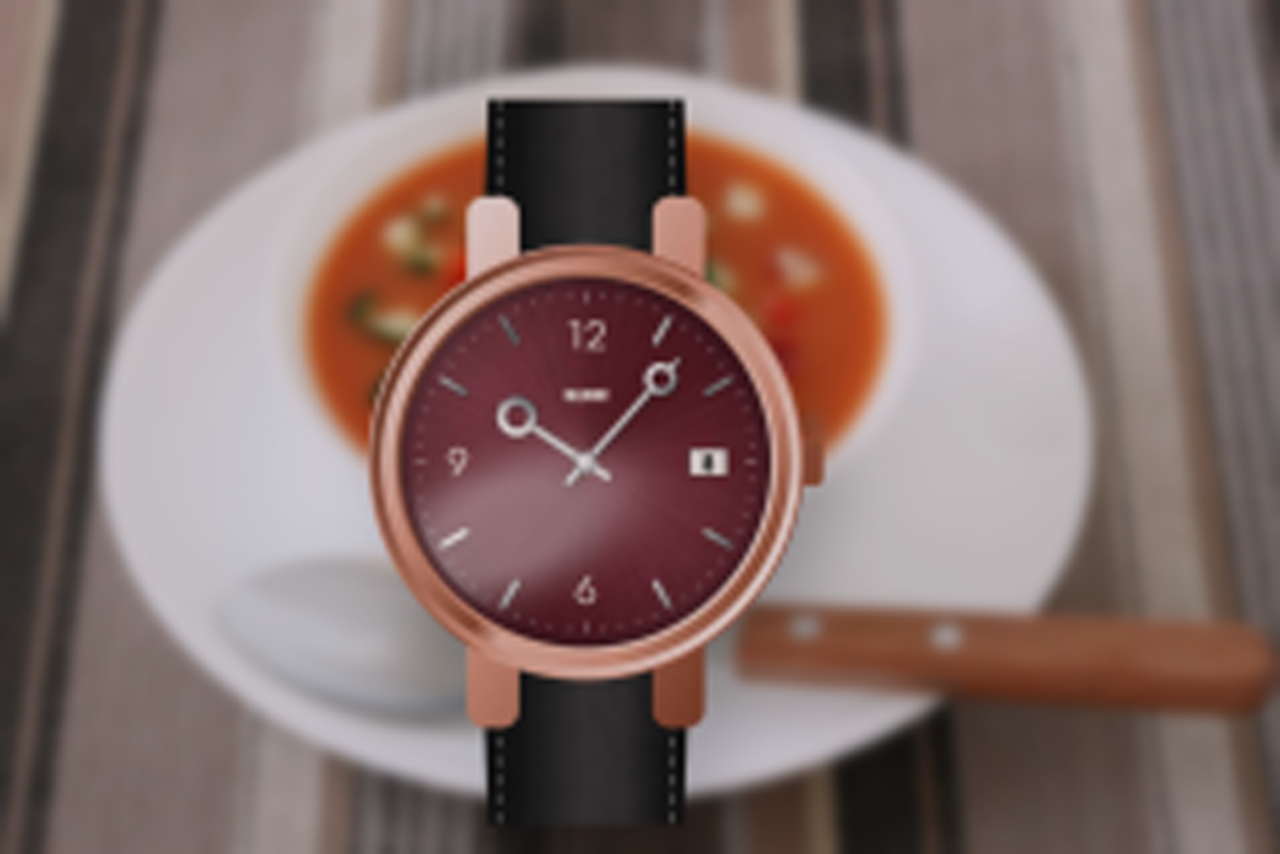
{"hour": 10, "minute": 7}
